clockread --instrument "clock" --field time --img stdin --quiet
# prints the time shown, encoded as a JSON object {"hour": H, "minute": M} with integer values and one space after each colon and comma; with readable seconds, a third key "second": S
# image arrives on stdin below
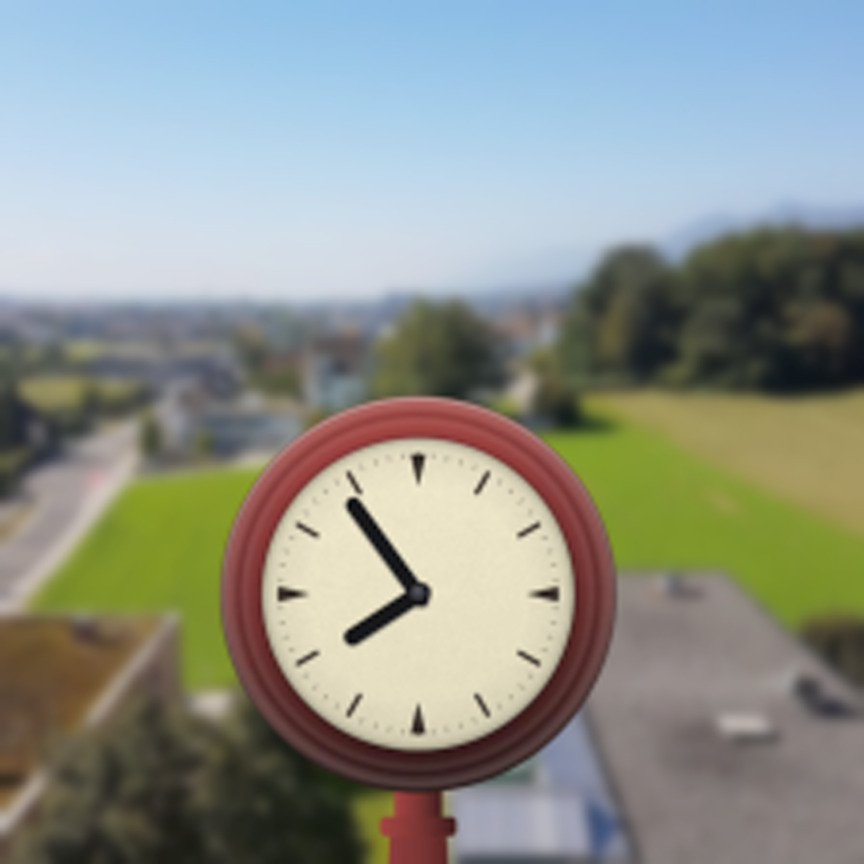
{"hour": 7, "minute": 54}
